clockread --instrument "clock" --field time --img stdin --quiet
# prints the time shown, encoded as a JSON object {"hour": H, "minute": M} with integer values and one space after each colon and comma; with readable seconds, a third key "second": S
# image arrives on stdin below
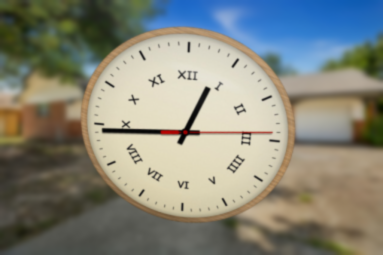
{"hour": 12, "minute": 44, "second": 14}
